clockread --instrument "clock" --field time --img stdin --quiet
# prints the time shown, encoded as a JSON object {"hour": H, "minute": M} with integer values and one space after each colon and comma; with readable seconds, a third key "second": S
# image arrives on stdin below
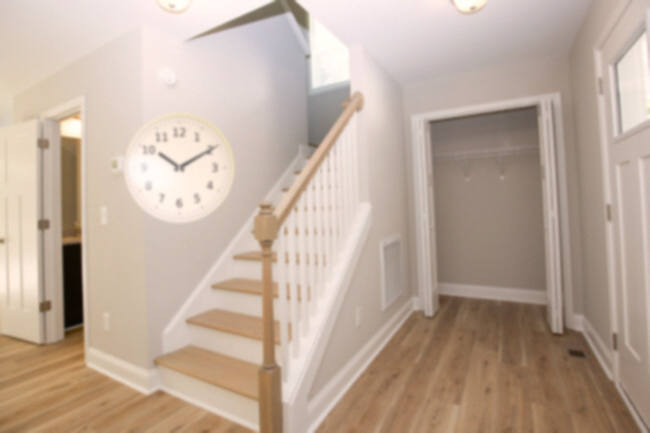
{"hour": 10, "minute": 10}
